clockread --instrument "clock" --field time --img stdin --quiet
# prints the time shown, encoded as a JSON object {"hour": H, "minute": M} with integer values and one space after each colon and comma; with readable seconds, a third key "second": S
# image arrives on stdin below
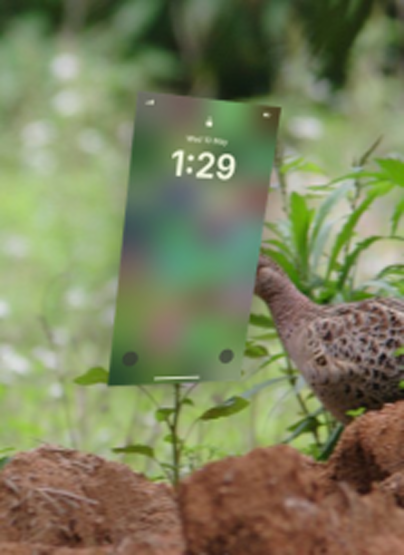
{"hour": 1, "minute": 29}
